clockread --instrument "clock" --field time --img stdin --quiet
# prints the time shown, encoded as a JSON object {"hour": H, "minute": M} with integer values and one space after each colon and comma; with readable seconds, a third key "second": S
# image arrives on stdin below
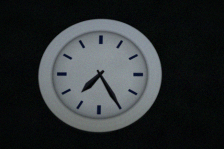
{"hour": 7, "minute": 25}
